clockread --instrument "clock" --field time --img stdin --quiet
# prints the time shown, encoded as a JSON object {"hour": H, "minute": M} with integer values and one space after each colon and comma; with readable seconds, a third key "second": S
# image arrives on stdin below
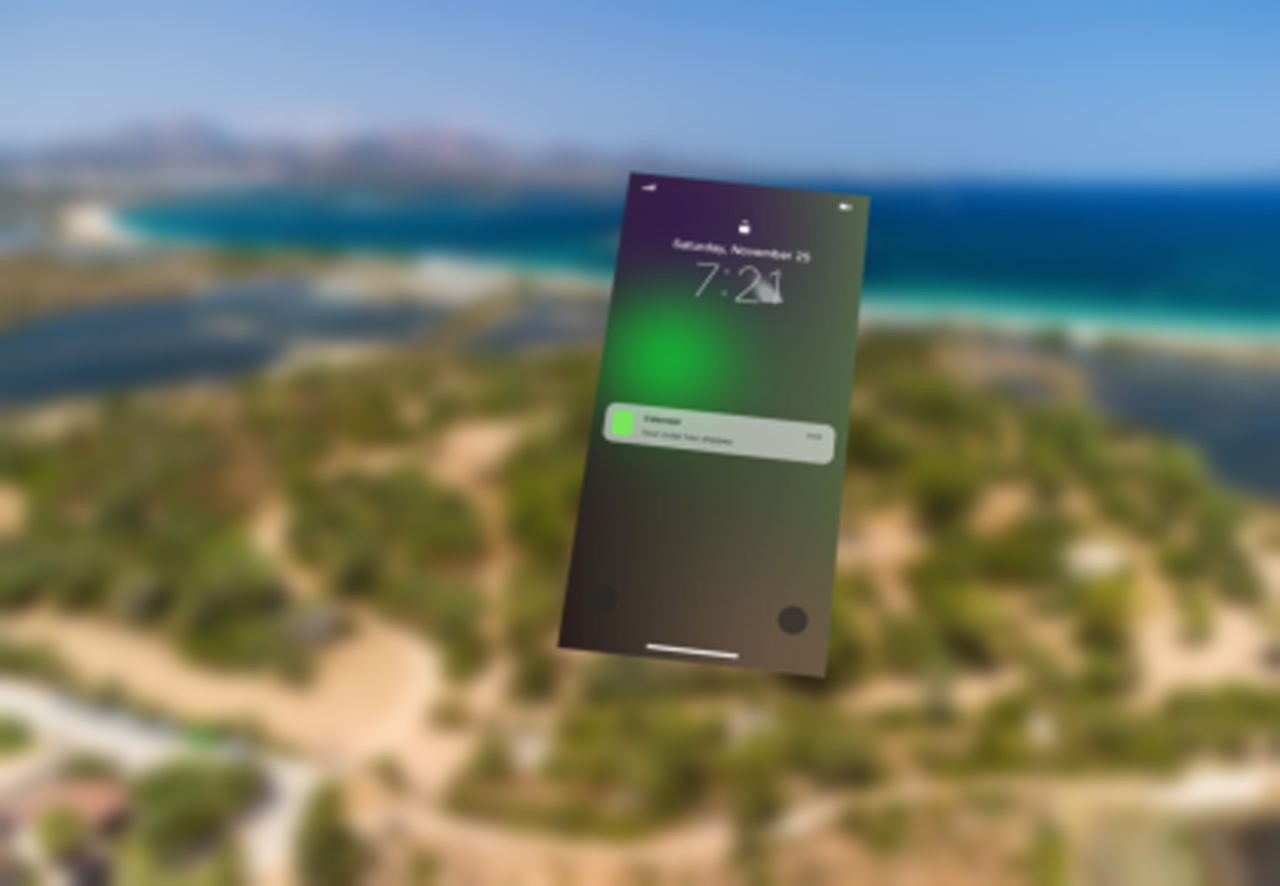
{"hour": 7, "minute": 21}
